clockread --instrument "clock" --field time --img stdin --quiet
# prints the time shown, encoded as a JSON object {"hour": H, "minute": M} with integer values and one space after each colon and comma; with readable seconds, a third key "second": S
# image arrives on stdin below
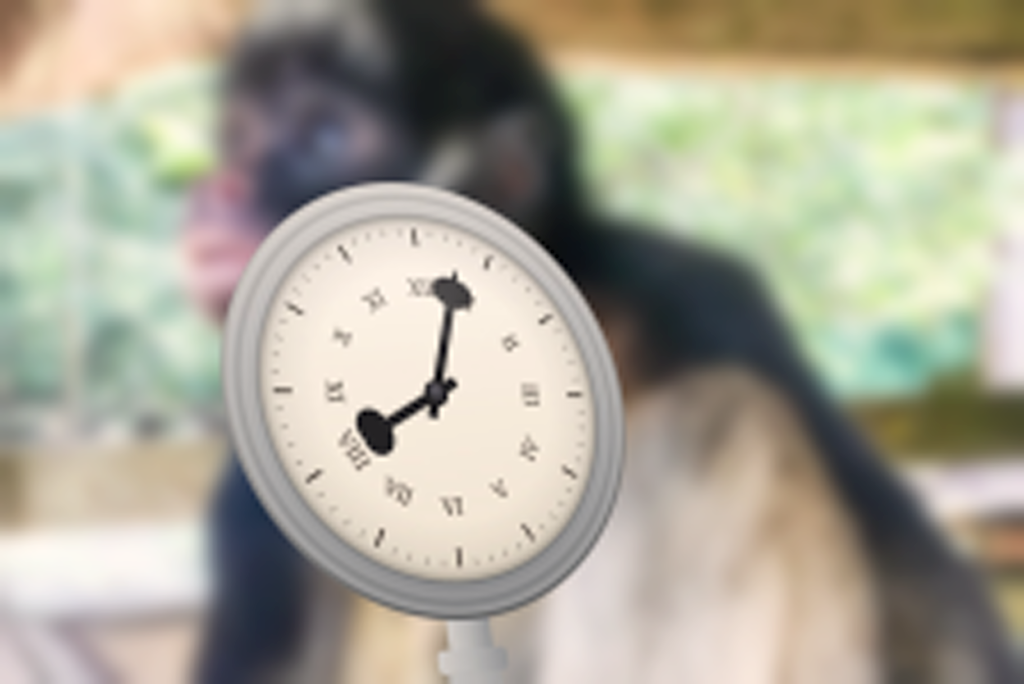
{"hour": 8, "minute": 3}
